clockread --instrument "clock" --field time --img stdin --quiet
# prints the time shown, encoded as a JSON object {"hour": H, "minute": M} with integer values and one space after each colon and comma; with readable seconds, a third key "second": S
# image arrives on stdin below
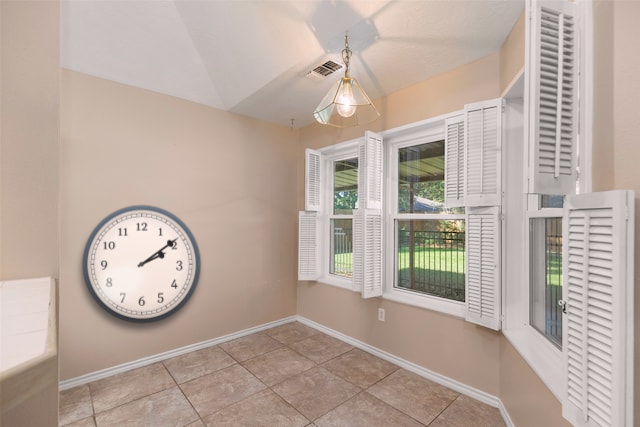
{"hour": 2, "minute": 9}
